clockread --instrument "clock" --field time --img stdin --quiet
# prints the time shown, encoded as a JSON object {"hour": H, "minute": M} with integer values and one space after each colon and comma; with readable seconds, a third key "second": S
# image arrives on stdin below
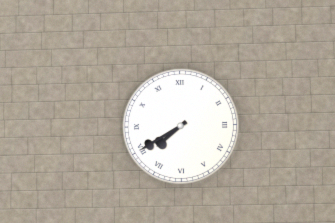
{"hour": 7, "minute": 40}
